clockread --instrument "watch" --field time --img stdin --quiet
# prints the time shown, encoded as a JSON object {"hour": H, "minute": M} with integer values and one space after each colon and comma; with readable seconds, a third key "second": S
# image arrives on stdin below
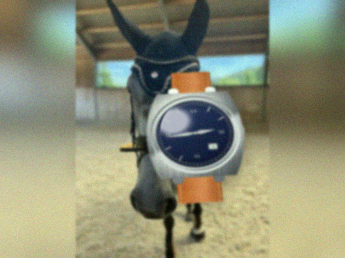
{"hour": 2, "minute": 44}
